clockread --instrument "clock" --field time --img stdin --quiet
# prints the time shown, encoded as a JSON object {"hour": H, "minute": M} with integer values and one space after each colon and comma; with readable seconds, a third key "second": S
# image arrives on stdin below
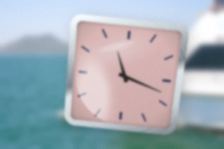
{"hour": 11, "minute": 18}
